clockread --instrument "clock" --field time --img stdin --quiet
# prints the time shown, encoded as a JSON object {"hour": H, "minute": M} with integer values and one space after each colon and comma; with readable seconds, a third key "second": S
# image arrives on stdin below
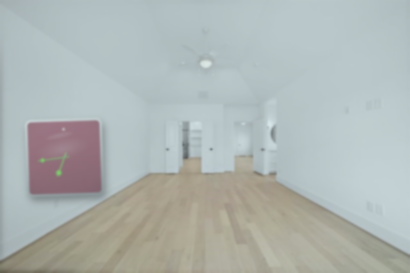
{"hour": 6, "minute": 44}
